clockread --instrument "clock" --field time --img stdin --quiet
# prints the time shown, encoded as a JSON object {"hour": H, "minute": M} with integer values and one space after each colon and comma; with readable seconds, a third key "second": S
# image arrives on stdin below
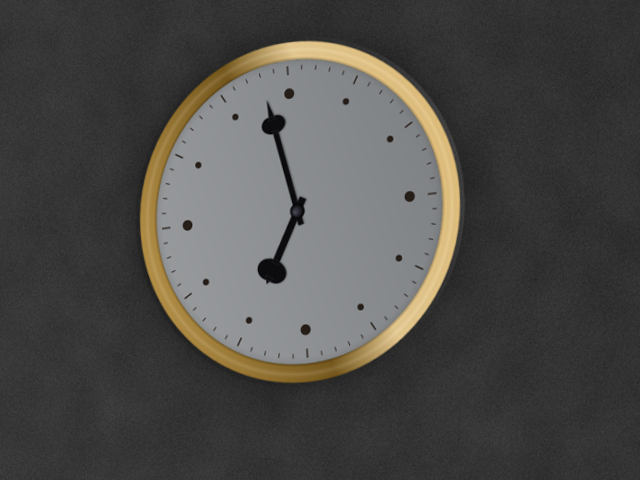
{"hour": 6, "minute": 58}
